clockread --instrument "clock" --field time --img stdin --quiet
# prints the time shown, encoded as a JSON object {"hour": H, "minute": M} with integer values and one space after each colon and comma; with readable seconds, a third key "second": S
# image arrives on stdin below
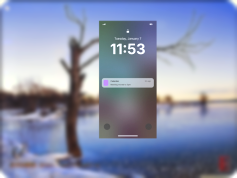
{"hour": 11, "minute": 53}
